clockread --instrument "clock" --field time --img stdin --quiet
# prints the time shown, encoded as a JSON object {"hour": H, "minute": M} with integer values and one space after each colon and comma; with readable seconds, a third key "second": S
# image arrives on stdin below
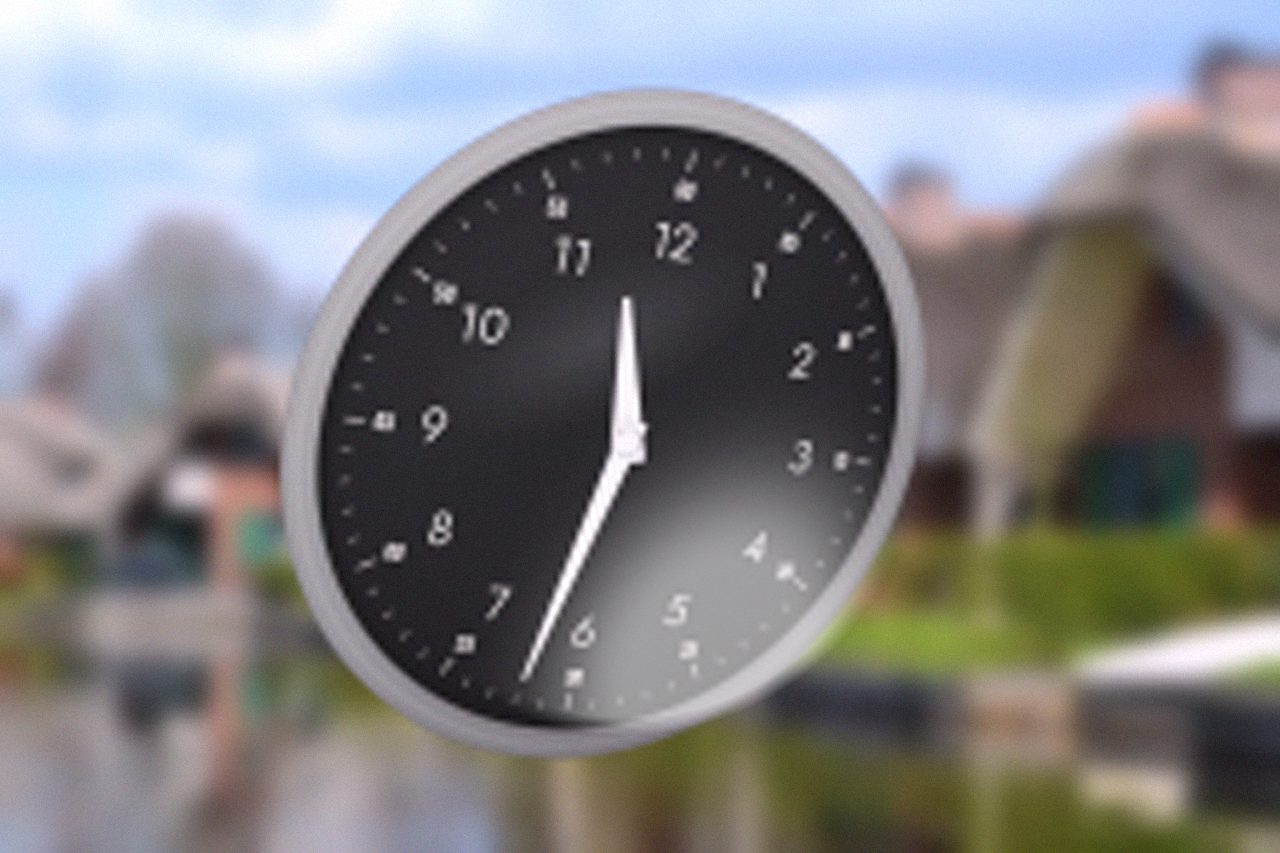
{"hour": 11, "minute": 32}
